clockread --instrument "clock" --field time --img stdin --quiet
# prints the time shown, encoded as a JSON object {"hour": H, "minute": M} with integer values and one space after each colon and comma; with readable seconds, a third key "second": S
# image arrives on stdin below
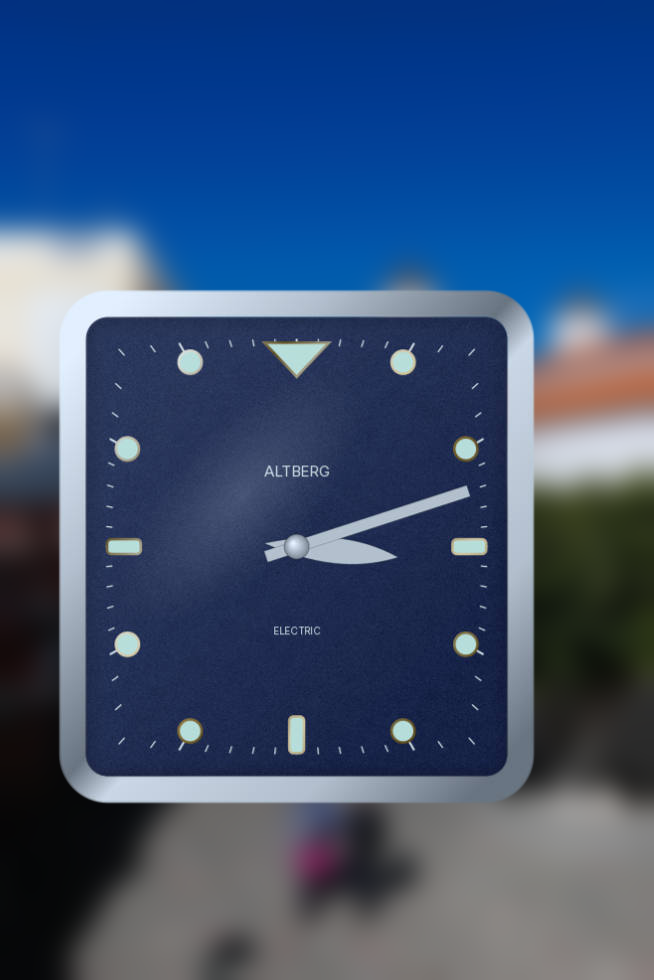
{"hour": 3, "minute": 12}
